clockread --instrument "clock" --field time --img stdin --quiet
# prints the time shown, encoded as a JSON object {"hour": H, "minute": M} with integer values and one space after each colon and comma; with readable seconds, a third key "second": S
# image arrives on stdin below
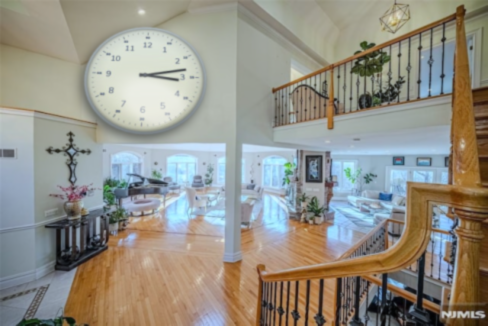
{"hour": 3, "minute": 13}
